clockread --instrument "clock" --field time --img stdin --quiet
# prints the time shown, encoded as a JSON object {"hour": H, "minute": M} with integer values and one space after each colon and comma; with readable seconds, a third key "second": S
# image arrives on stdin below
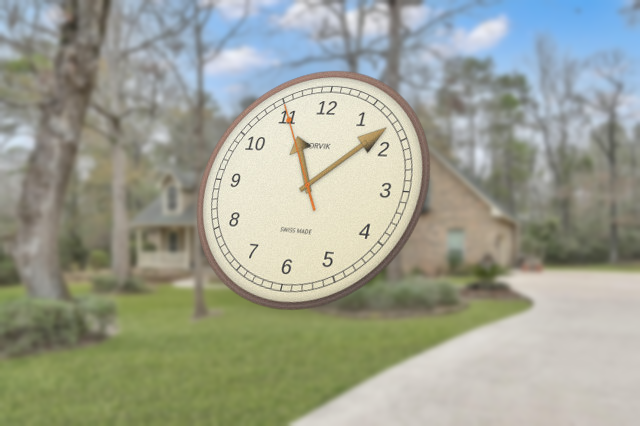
{"hour": 11, "minute": 7, "second": 55}
